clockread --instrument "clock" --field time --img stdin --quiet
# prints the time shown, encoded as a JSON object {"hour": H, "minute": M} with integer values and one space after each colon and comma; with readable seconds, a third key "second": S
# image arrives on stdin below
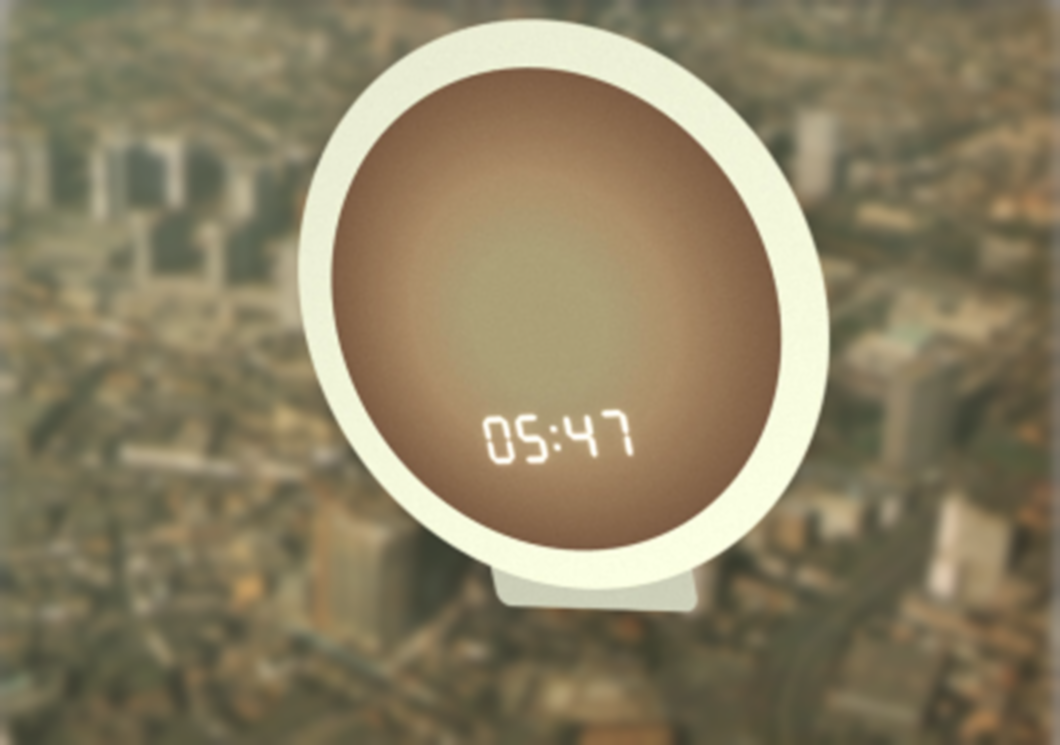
{"hour": 5, "minute": 47}
